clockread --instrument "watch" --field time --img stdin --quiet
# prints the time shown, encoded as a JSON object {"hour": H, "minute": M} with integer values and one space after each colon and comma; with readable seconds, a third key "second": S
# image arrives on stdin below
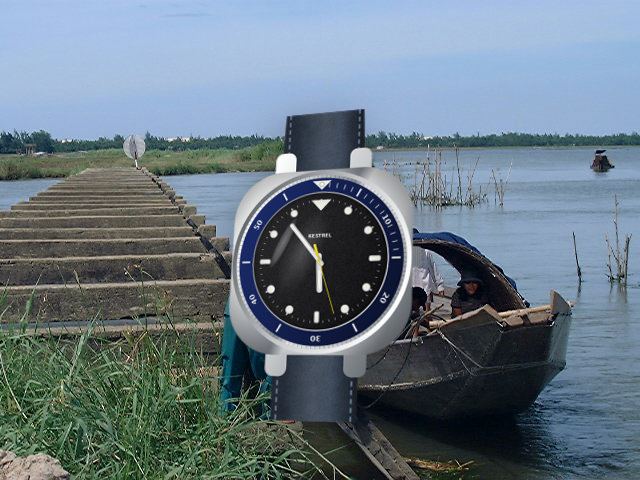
{"hour": 5, "minute": 53, "second": 27}
